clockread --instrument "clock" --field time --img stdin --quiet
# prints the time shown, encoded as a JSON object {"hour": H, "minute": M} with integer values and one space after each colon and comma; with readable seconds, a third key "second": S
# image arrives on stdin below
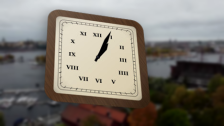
{"hour": 1, "minute": 4}
